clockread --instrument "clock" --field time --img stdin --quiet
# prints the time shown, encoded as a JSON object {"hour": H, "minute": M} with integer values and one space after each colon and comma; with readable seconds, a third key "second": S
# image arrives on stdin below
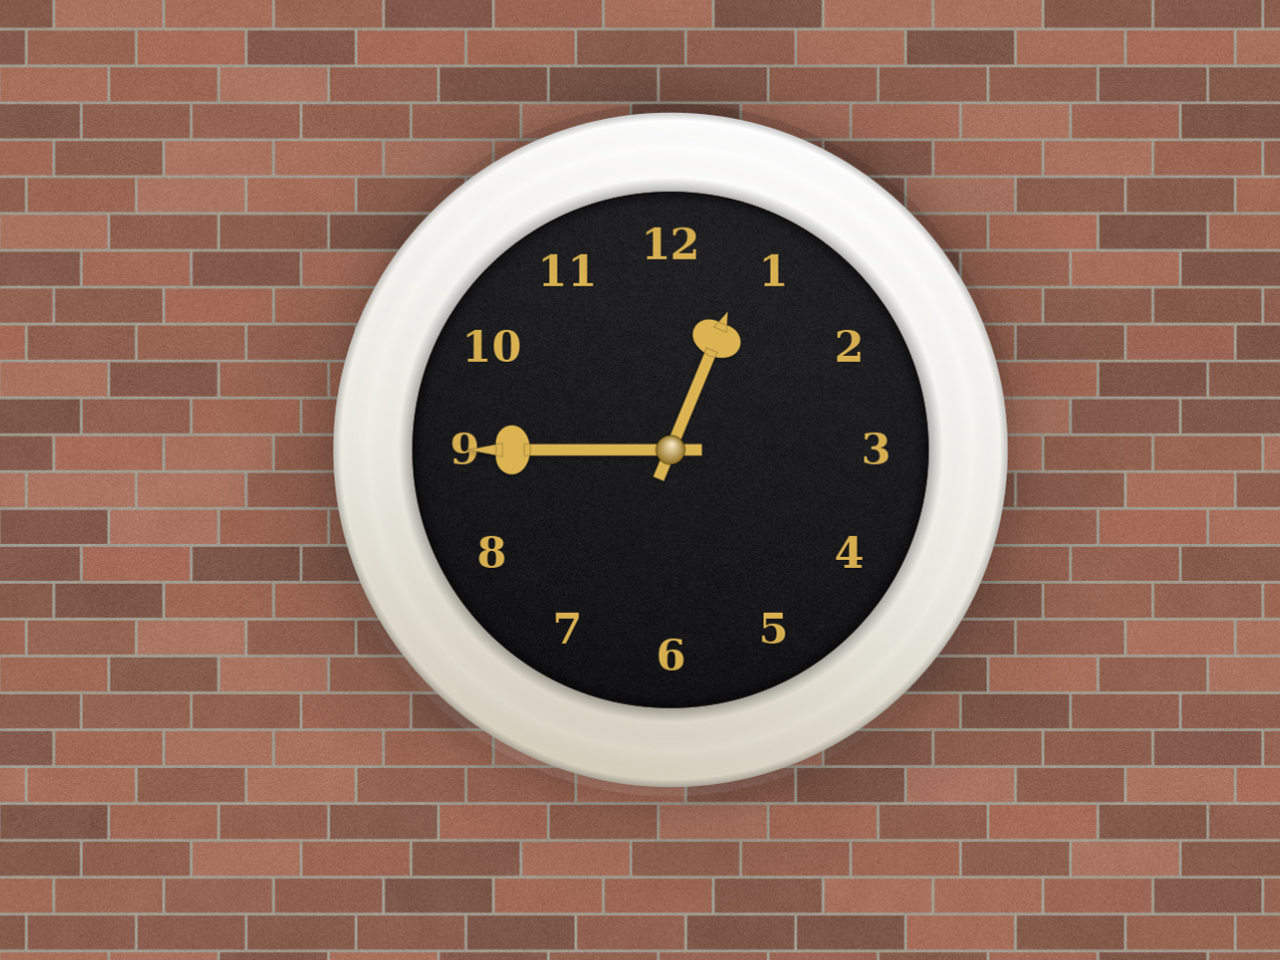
{"hour": 12, "minute": 45}
